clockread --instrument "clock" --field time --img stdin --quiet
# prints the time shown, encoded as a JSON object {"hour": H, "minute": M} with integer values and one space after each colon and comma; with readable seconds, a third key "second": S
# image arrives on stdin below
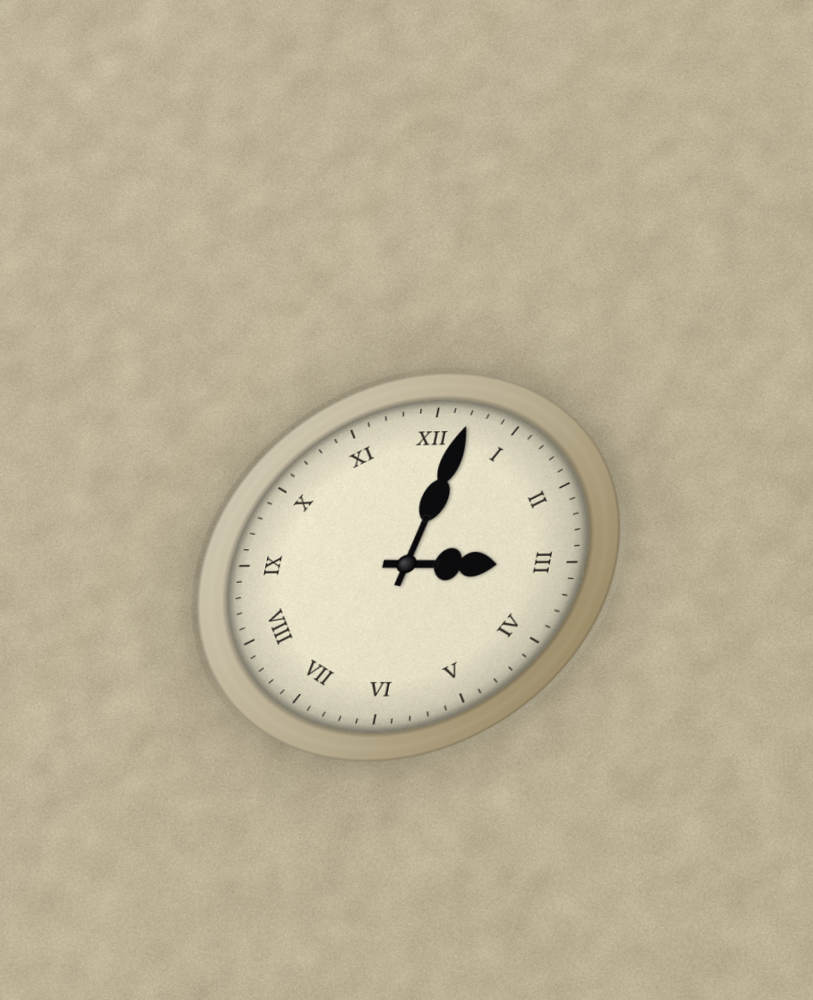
{"hour": 3, "minute": 2}
